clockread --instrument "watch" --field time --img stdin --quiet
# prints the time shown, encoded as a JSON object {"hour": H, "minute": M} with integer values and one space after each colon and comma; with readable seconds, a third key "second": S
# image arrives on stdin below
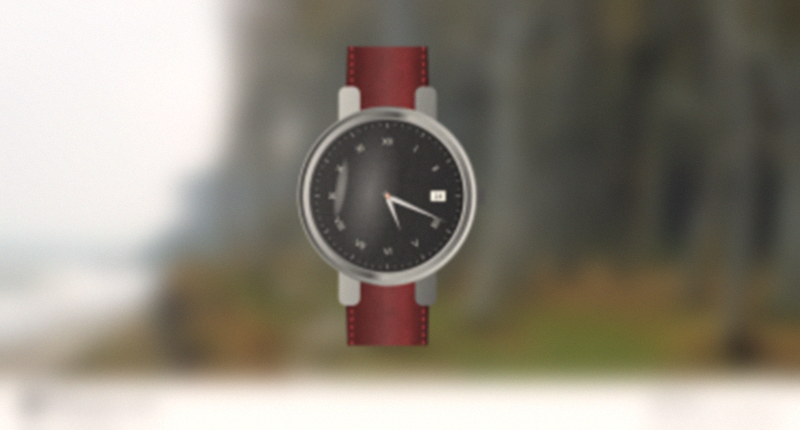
{"hour": 5, "minute": 19}
